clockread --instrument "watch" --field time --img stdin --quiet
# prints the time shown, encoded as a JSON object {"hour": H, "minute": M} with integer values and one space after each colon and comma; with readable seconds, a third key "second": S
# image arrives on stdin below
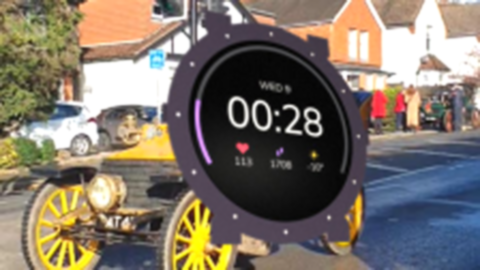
{"hour": 0, "minute": 28}
